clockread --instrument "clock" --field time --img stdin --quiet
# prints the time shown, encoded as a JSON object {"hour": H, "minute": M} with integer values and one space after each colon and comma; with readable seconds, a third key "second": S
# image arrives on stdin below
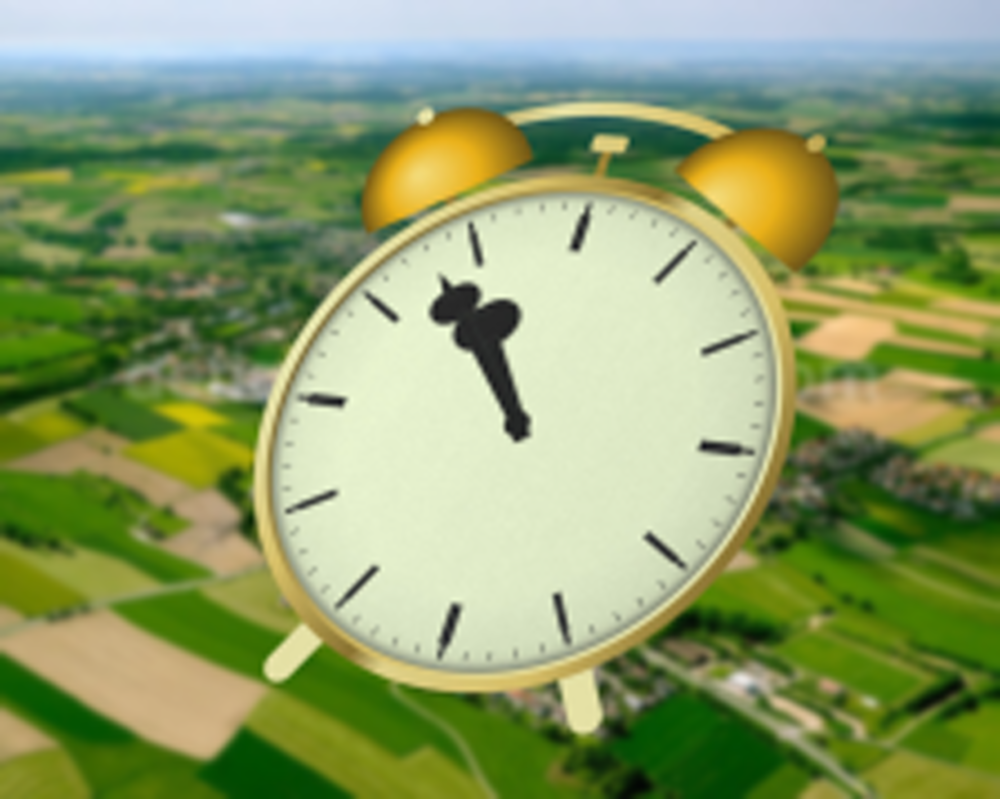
{"hour": 10, "minute": 53}
